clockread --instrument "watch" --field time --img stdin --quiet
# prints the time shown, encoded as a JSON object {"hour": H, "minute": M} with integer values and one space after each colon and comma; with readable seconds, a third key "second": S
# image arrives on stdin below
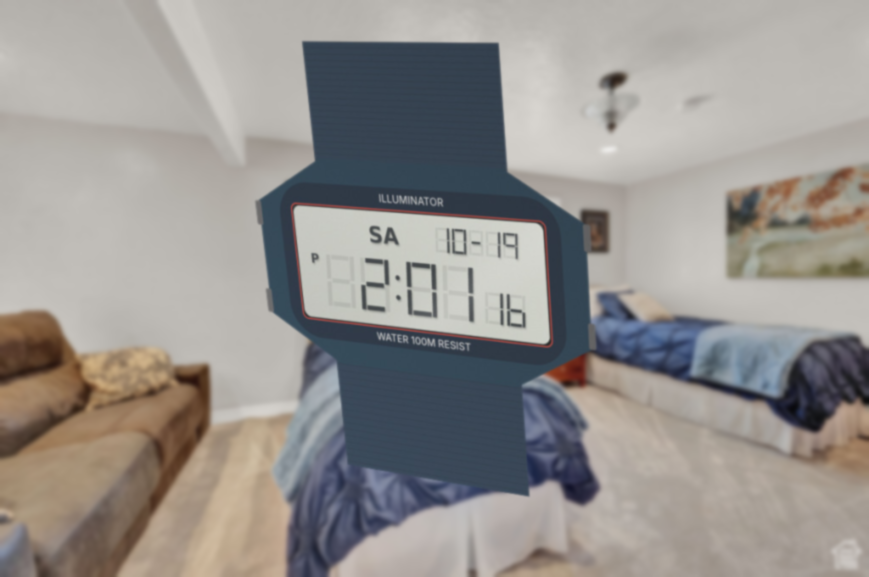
{"hour": 2, "minute": 1, "second": 16}
